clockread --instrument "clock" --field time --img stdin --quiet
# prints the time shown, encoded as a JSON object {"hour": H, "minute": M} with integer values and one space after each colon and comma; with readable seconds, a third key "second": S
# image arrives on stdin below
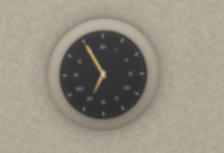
{"hour": 6, "minute": 55}
